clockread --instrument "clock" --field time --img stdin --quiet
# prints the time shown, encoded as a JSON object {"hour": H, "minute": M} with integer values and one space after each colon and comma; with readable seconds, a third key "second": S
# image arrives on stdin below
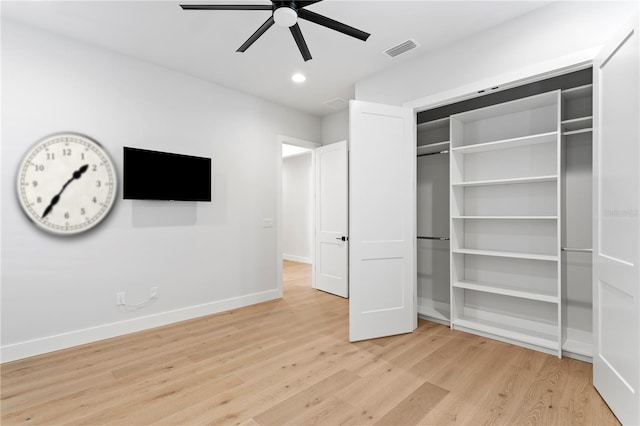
{"hour": 1, "minute": 36}
